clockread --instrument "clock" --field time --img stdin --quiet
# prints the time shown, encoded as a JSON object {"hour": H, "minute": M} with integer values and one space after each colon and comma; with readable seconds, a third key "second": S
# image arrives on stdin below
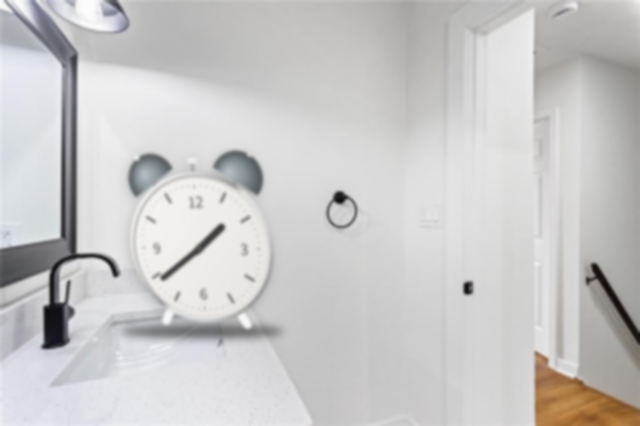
{"hour": 1, "minute": 39}
